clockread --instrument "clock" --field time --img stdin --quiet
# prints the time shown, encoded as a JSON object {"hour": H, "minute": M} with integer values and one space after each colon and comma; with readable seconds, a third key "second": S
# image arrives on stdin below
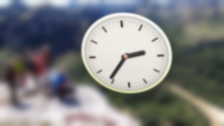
{"hour": 2, "minute": 36}
